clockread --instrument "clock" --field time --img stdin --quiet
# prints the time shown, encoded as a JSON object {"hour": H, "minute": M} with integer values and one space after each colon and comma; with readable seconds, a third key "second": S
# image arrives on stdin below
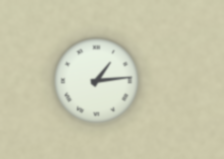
{"hour": 1, "minute": 14}
